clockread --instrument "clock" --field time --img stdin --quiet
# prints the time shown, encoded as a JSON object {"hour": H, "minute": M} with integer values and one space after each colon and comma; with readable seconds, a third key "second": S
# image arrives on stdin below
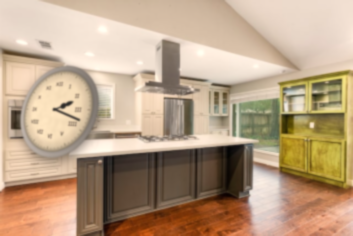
{"hour": 2, "minute": 18}
